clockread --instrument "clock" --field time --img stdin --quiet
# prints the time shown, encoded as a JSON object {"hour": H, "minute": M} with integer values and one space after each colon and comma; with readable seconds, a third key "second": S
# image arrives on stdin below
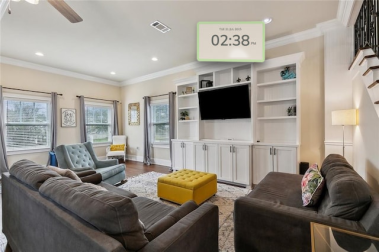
{"hour": 2, "minute": 38}
